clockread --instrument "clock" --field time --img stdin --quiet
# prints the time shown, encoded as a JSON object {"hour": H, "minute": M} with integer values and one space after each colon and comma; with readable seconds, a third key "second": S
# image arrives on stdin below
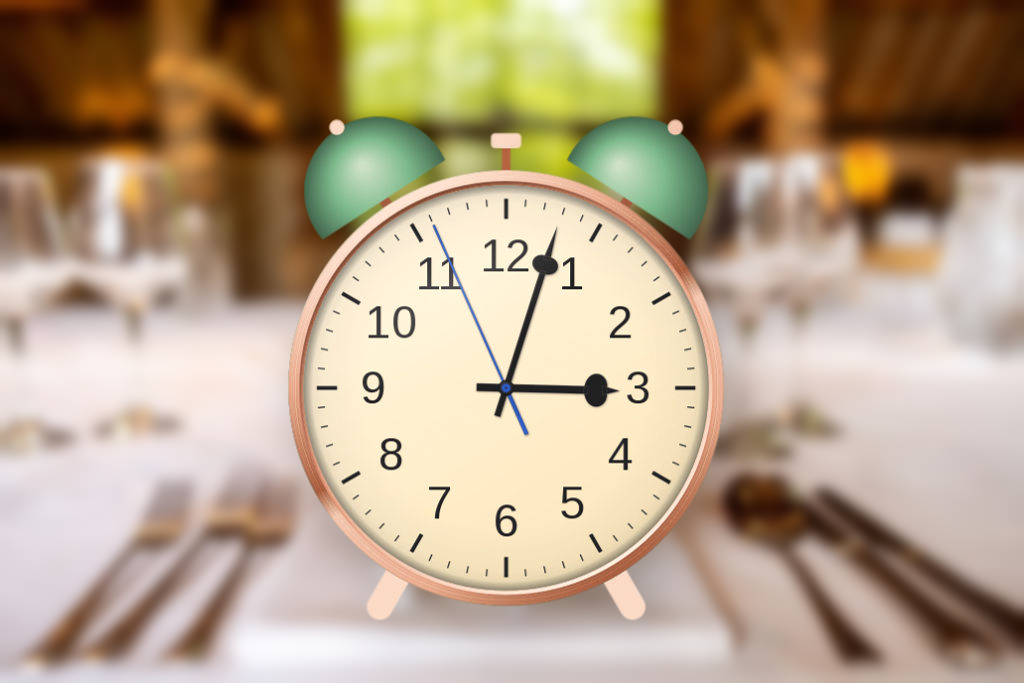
{"hour": 3, "minute": 2, "second": 56}
